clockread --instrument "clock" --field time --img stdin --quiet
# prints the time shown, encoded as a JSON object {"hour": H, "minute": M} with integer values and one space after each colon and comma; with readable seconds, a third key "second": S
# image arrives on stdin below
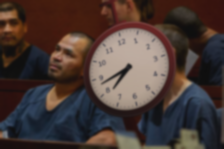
{"hour": 7, "minute": 43}
